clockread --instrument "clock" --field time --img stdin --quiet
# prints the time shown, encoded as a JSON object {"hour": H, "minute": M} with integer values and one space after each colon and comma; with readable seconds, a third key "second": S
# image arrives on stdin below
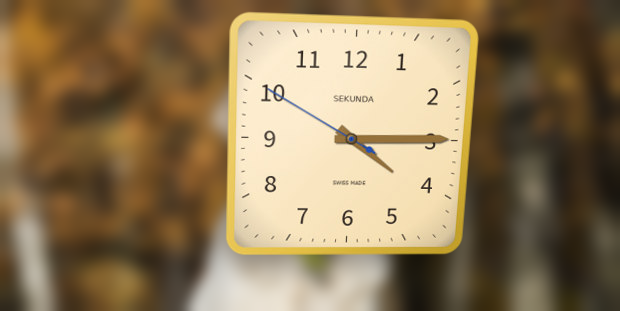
{"hour": 4, "minute": 14, "second": 50}
